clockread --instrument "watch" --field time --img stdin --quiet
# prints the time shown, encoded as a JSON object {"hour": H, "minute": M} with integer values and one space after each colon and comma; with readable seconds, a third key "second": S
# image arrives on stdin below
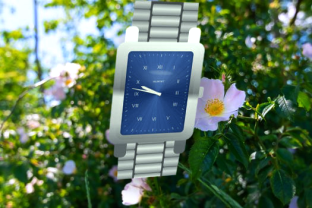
{"hour": 9, "minute": 47}
